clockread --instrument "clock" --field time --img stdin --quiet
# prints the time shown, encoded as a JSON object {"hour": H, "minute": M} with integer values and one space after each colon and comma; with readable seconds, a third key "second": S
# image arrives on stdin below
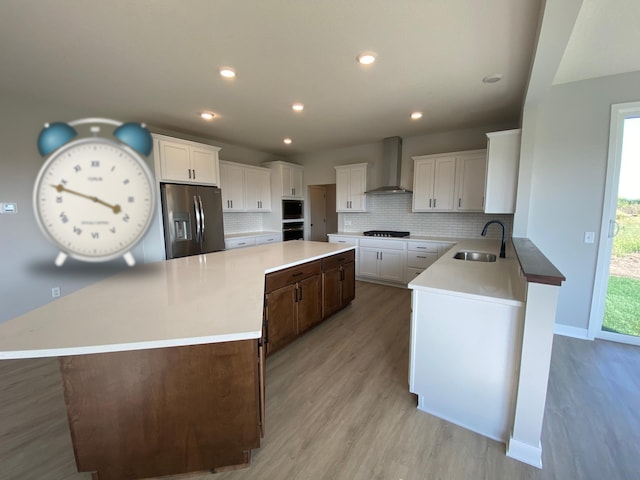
{"hour": 3, "minute": 48}
